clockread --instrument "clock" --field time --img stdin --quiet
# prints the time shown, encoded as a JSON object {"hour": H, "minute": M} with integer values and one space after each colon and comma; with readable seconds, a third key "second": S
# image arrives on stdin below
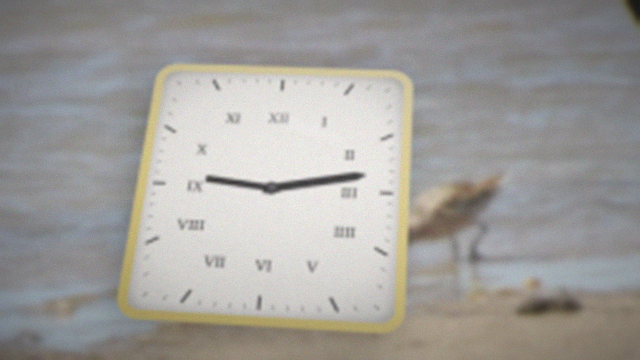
{"hour": 9, "minute": 13}
